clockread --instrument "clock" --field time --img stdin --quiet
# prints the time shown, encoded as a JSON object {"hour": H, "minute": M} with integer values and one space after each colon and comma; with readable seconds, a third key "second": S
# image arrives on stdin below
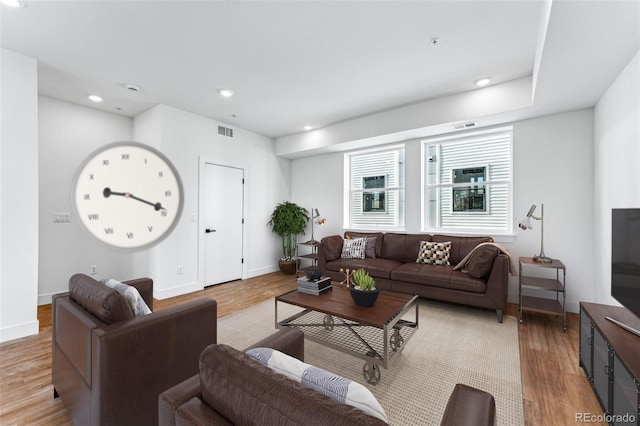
{"hour": 9, "minute": 19}
